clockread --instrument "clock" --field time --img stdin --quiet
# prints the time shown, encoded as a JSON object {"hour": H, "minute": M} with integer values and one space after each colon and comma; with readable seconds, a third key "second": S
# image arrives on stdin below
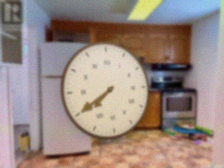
{"hour": 7, "minute": 40}
